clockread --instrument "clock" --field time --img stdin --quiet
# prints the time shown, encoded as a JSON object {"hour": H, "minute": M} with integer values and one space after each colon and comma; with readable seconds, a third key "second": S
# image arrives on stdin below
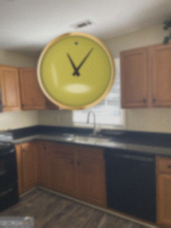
{"hour": 11, "minute": 6}
